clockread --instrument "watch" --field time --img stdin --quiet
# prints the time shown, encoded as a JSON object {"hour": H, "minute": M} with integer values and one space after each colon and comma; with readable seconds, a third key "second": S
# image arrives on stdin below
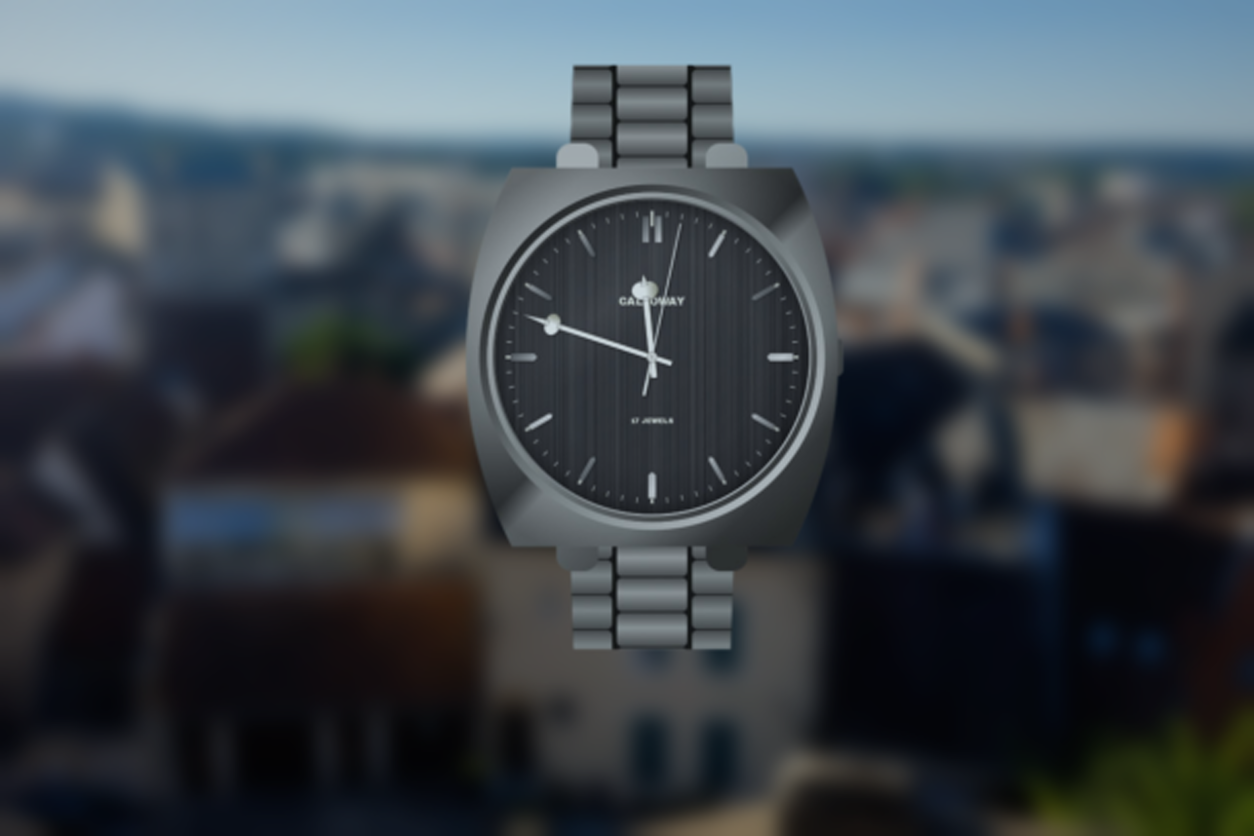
{"hour": 11, "minute": 48, "second": 2}
